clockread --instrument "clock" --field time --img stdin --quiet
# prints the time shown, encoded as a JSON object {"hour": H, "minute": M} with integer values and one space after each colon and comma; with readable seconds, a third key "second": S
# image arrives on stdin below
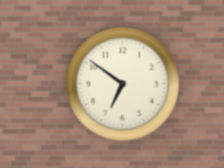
{"hour": 6, "minute": 51}
